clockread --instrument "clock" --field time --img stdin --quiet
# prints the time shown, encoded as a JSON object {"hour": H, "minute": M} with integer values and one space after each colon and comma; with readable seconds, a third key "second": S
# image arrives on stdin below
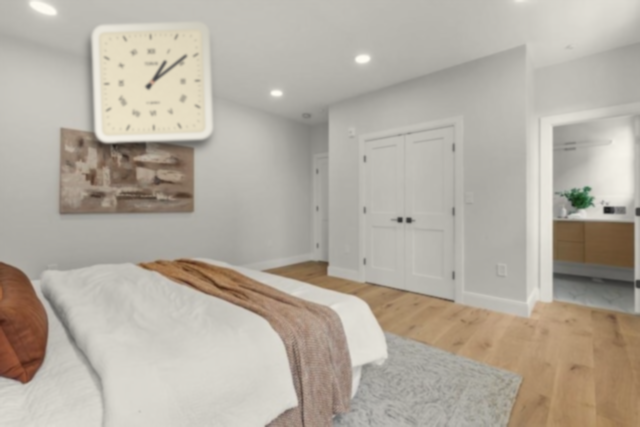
{"hour": 1, "minute": 9}
